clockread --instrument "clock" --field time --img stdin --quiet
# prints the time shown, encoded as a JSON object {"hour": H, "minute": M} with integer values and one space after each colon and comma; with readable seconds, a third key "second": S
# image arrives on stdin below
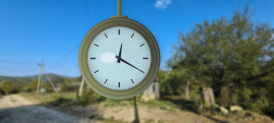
{"hour": 12, "minute": 20}
